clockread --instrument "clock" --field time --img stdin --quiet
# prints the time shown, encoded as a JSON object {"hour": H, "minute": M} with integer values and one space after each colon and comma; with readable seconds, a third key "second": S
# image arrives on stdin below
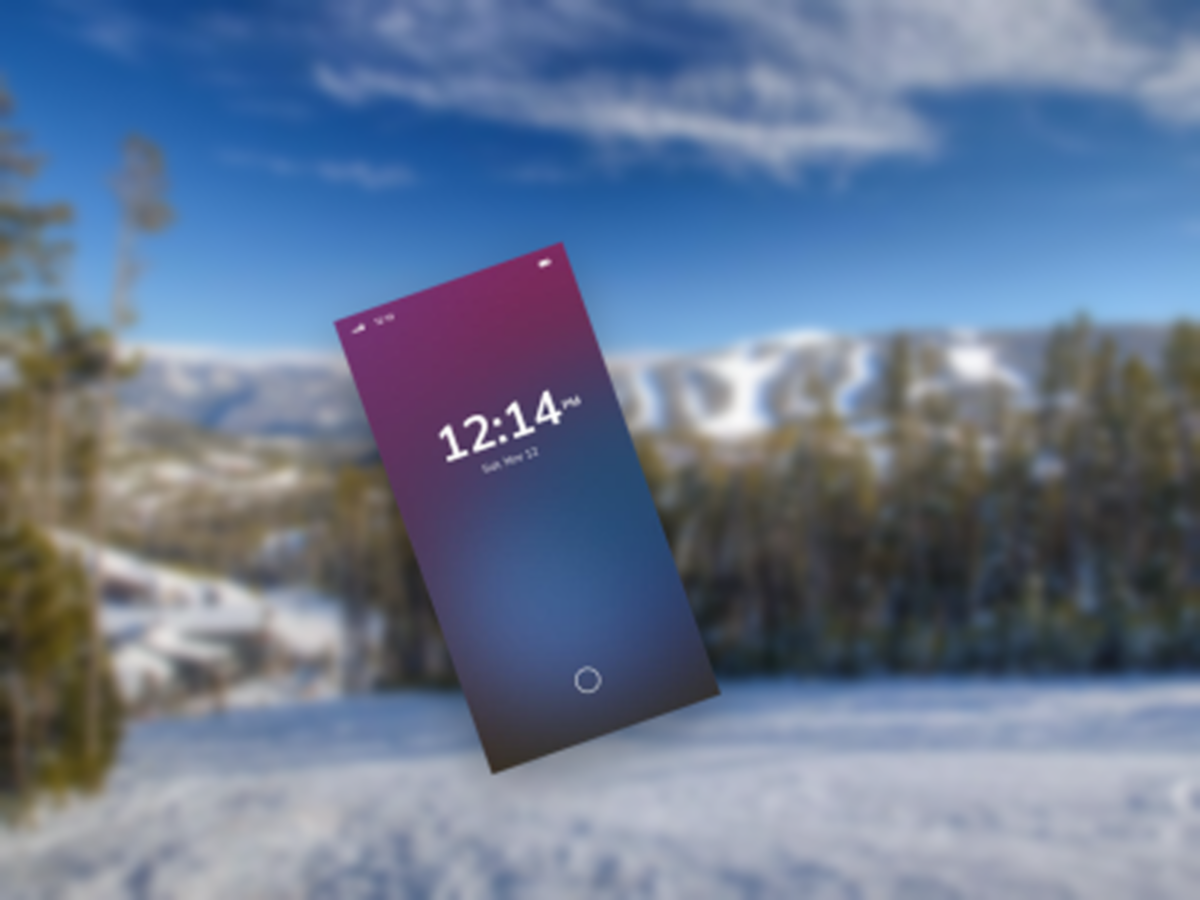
{"hour": 12, "minute": 14}
